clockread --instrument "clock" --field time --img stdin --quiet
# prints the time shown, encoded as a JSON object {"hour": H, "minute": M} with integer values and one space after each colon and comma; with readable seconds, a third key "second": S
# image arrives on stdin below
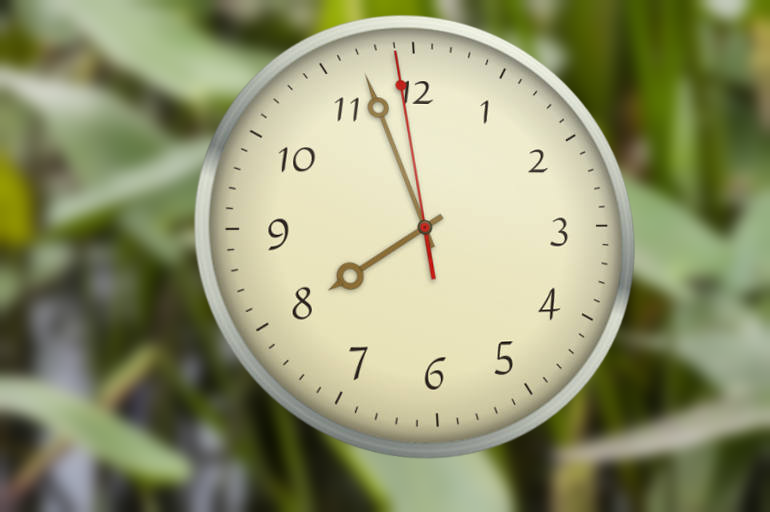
{"hour": 7, "minute": 56, "second": 59}
